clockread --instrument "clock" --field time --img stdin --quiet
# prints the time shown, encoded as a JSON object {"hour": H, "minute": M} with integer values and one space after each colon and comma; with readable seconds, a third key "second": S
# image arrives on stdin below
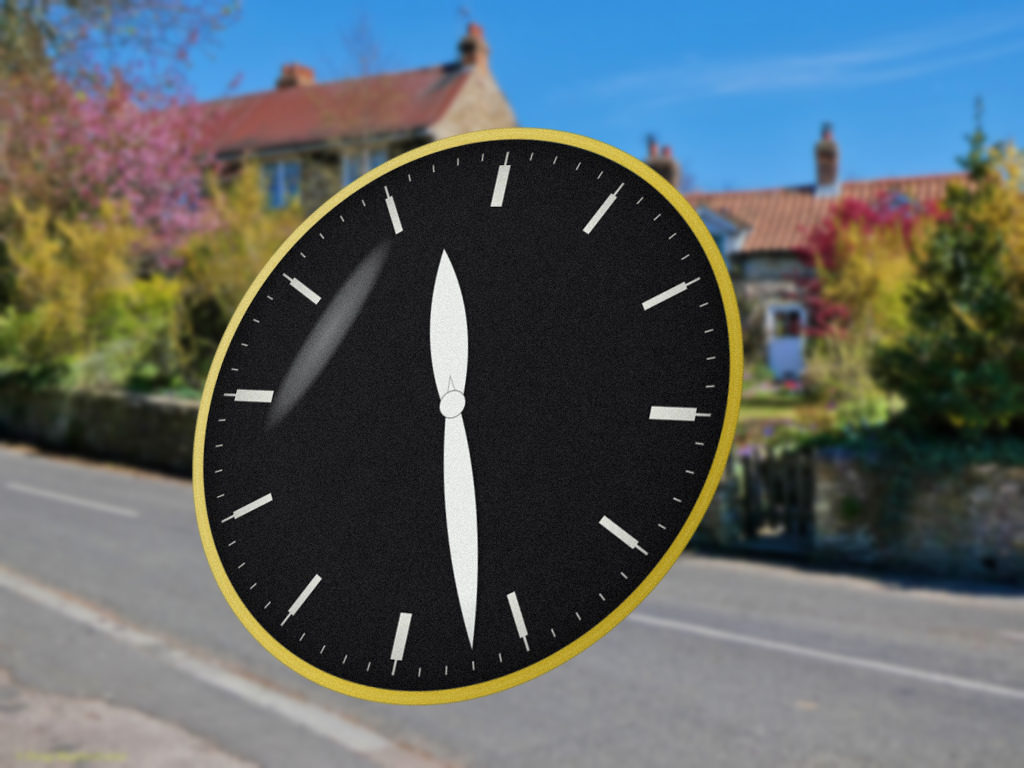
{"hour": 11, "minute": 27}
